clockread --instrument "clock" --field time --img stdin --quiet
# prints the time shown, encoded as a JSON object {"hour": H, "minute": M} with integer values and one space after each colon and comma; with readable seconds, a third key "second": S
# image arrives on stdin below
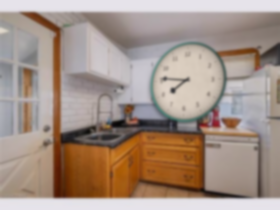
{"hour": 7, "minute": 46}
